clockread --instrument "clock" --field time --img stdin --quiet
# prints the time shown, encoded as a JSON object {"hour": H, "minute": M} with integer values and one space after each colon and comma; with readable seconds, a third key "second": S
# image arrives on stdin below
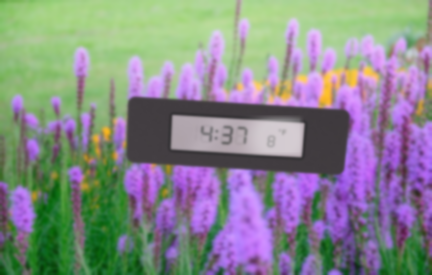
{"hour": 4, "minute": 37}
